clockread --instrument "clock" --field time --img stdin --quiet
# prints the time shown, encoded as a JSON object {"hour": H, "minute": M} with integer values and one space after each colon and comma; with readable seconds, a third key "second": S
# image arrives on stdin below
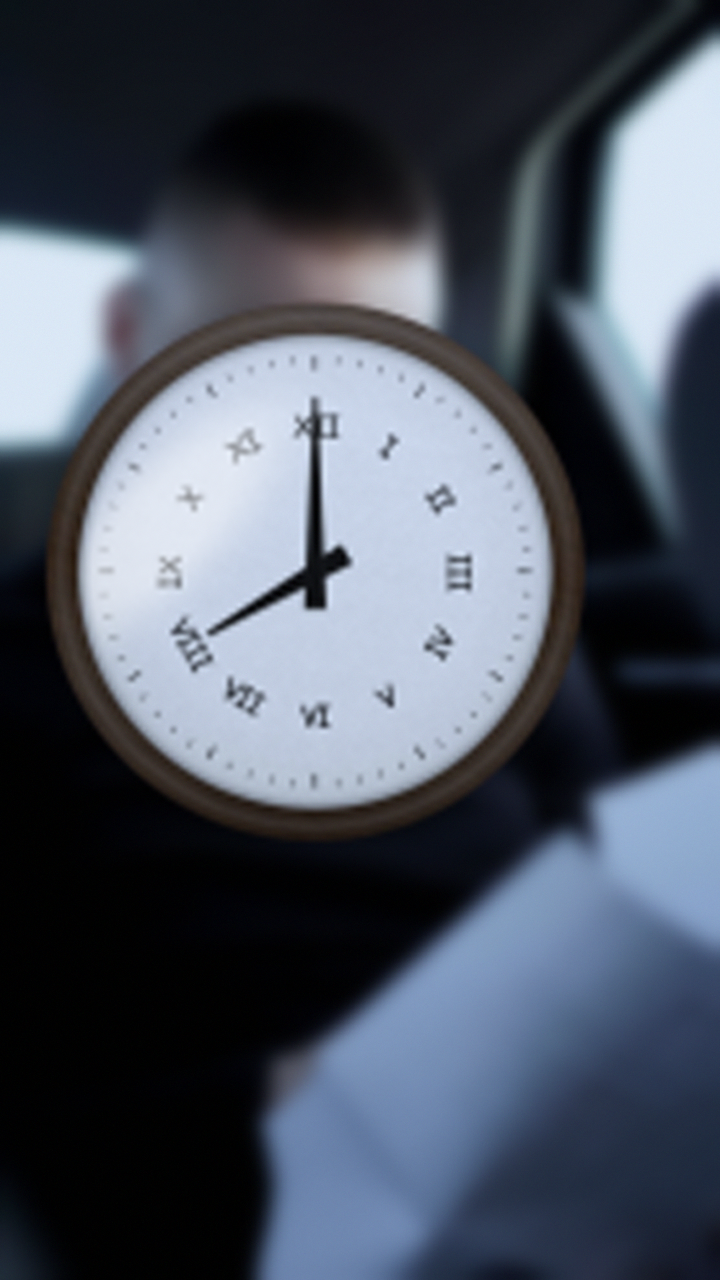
{"hour": 8, "minute": 0}
